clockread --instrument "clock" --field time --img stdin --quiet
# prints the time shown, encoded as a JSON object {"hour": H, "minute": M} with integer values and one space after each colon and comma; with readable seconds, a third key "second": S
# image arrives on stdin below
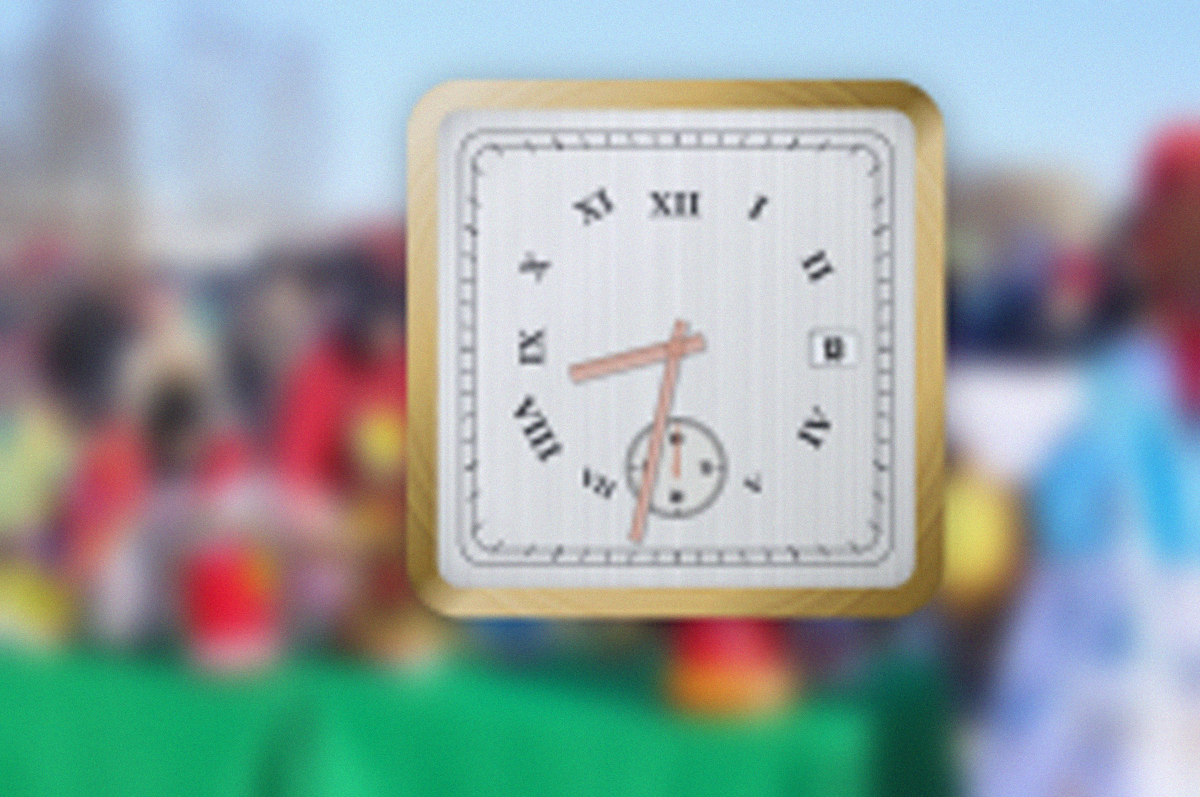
{"hour": 8, "minute": 32}
